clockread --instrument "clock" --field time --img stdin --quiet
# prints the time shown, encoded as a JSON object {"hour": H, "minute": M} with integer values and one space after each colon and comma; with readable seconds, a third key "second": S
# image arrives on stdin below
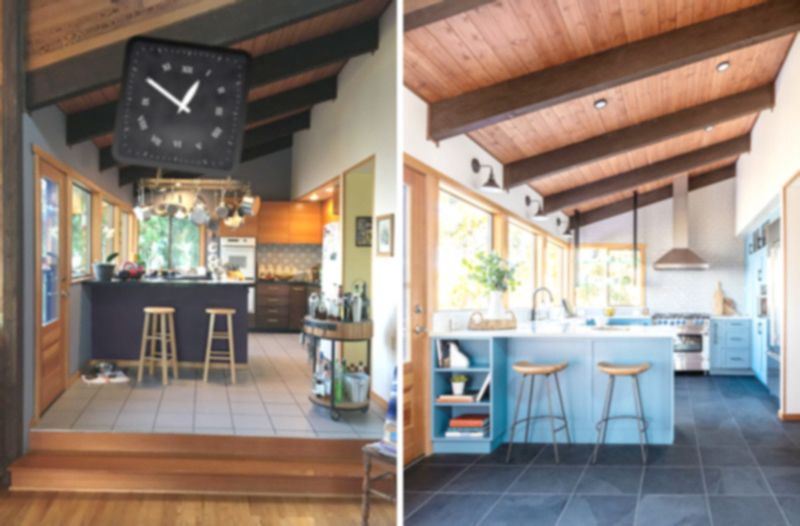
{"hour": 12, "minute": 50}
